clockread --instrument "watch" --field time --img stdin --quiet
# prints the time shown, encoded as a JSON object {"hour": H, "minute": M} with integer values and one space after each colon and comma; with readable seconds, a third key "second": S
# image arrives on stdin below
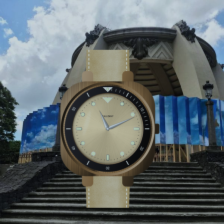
{"hour": 11, "minute": 11}
